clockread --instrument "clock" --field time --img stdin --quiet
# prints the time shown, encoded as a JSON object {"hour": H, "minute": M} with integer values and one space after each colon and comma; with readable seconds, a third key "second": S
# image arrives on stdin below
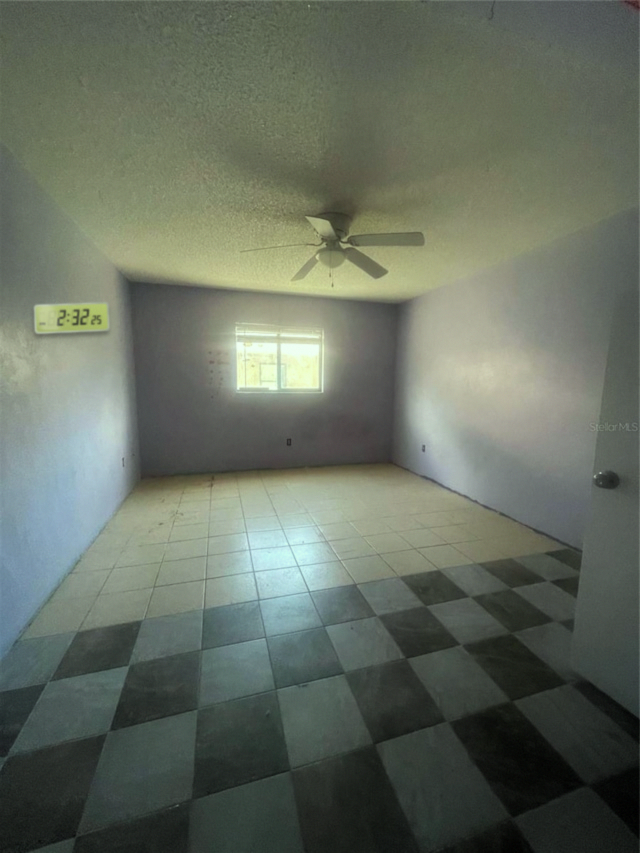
{"hour": 2, "minute": 32}
